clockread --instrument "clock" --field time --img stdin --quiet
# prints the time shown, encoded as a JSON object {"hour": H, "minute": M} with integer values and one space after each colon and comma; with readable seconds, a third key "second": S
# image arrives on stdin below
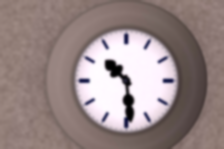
{"hour": 10, "minute": 29}
